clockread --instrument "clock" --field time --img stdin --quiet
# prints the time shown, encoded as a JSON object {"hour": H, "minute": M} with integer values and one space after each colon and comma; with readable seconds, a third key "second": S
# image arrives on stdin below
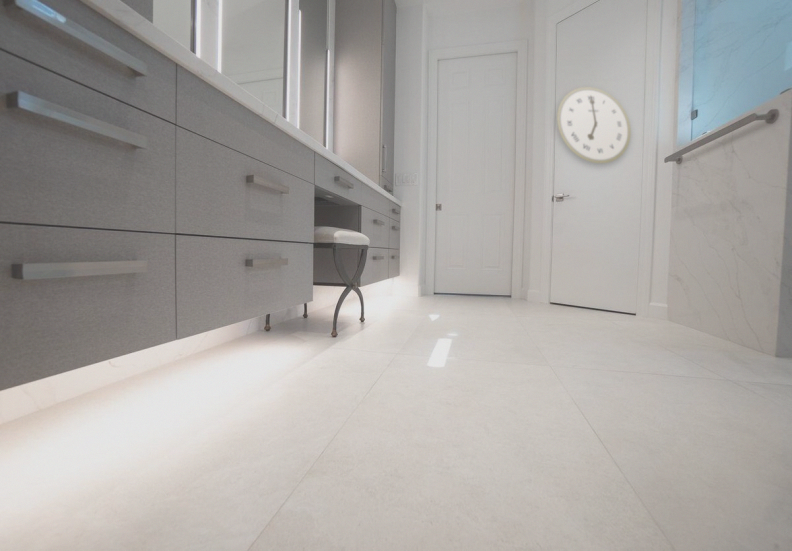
{"hour": 7, "minute": 0}
